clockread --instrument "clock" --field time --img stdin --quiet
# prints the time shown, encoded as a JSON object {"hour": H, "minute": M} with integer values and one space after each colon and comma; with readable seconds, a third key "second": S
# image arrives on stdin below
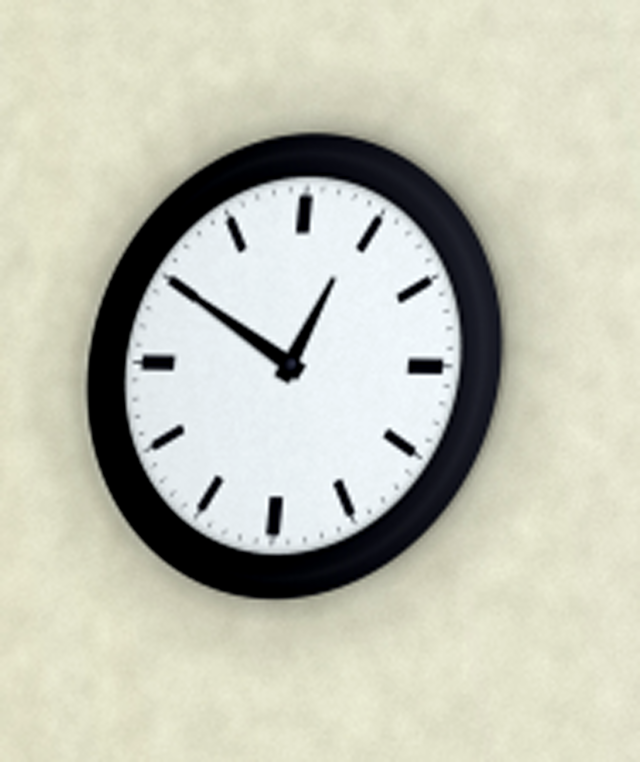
{"hour": 12, "minute": 50}
